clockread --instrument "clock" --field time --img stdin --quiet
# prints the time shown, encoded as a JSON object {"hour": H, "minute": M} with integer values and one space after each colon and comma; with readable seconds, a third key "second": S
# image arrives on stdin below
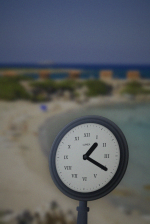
{"hour": 1, "minute": 20}
